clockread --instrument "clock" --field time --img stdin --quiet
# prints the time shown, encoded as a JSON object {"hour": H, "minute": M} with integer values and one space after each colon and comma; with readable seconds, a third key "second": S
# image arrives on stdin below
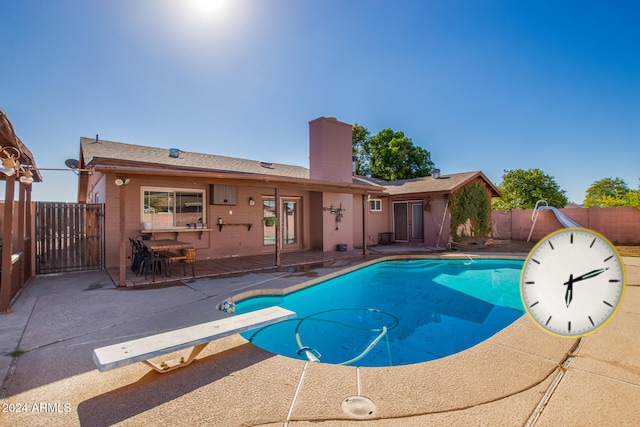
{"hour": 6, "minute": 12}
